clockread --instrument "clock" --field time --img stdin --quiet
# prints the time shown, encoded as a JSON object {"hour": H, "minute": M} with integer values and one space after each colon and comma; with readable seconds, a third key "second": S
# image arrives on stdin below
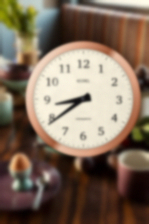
{"hour": 8, "minute": 39}
